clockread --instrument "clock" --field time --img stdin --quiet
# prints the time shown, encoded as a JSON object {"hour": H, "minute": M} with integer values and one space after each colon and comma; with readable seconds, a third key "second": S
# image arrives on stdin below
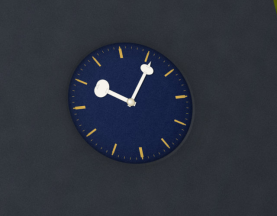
{"hour": 10, "minute": 6}
